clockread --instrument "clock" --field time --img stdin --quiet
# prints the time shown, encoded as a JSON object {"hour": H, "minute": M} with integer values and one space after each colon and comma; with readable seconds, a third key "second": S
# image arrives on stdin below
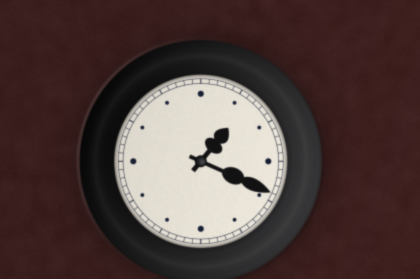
{"hour": 1, "minute": 19}
